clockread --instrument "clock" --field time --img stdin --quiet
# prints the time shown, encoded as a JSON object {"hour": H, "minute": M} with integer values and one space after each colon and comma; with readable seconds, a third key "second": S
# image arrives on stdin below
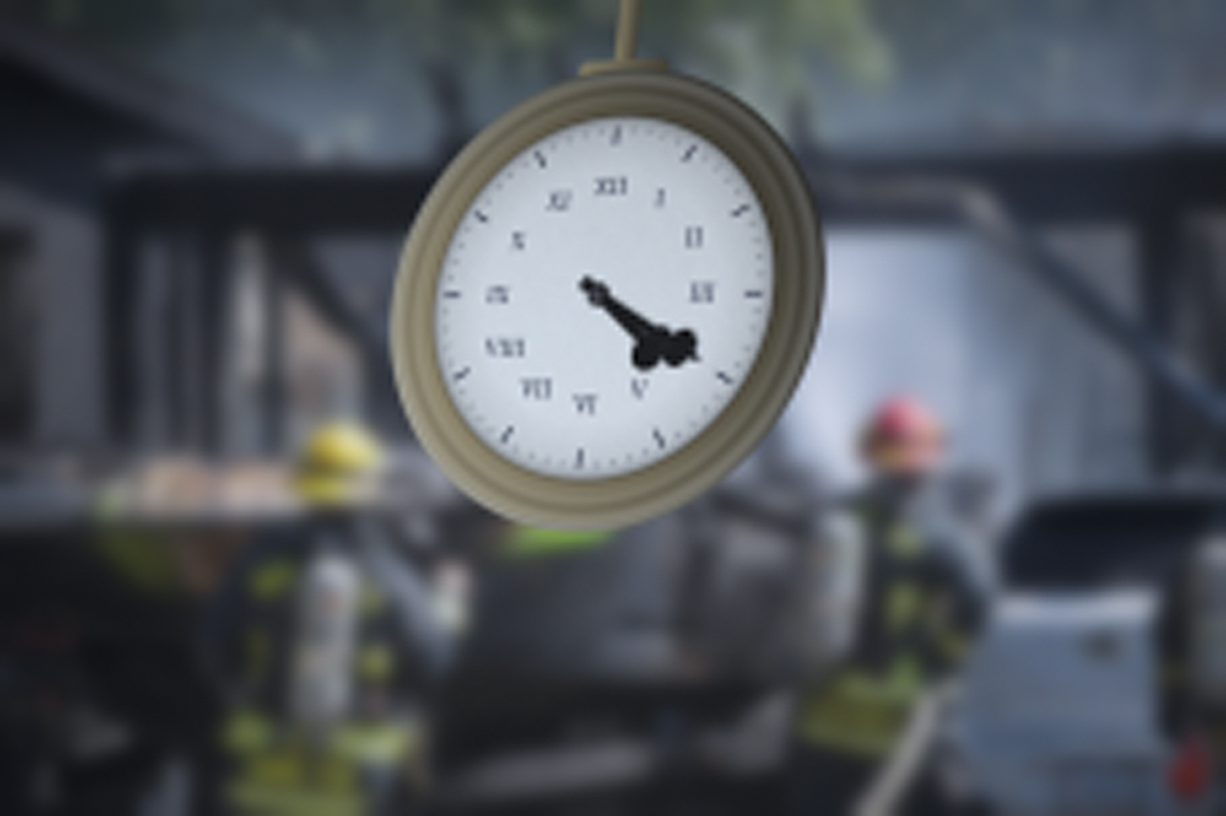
{"hour": 4, "minute": 20}
